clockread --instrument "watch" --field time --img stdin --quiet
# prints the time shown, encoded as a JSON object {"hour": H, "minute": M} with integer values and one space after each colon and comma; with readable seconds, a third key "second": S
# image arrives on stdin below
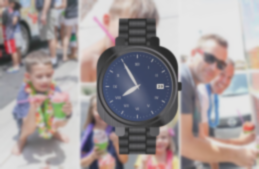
{"hour": 7, "minute": 55}
